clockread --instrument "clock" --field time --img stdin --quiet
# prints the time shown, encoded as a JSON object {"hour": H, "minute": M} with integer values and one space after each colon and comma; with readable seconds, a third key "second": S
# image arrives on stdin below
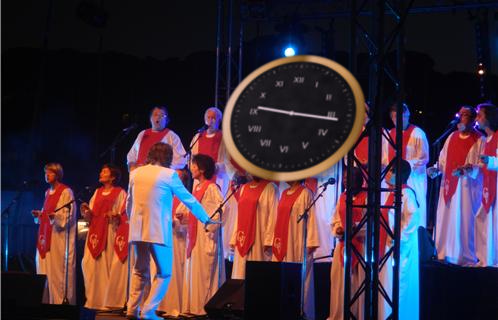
{"hour": 9, "minute": 16}
